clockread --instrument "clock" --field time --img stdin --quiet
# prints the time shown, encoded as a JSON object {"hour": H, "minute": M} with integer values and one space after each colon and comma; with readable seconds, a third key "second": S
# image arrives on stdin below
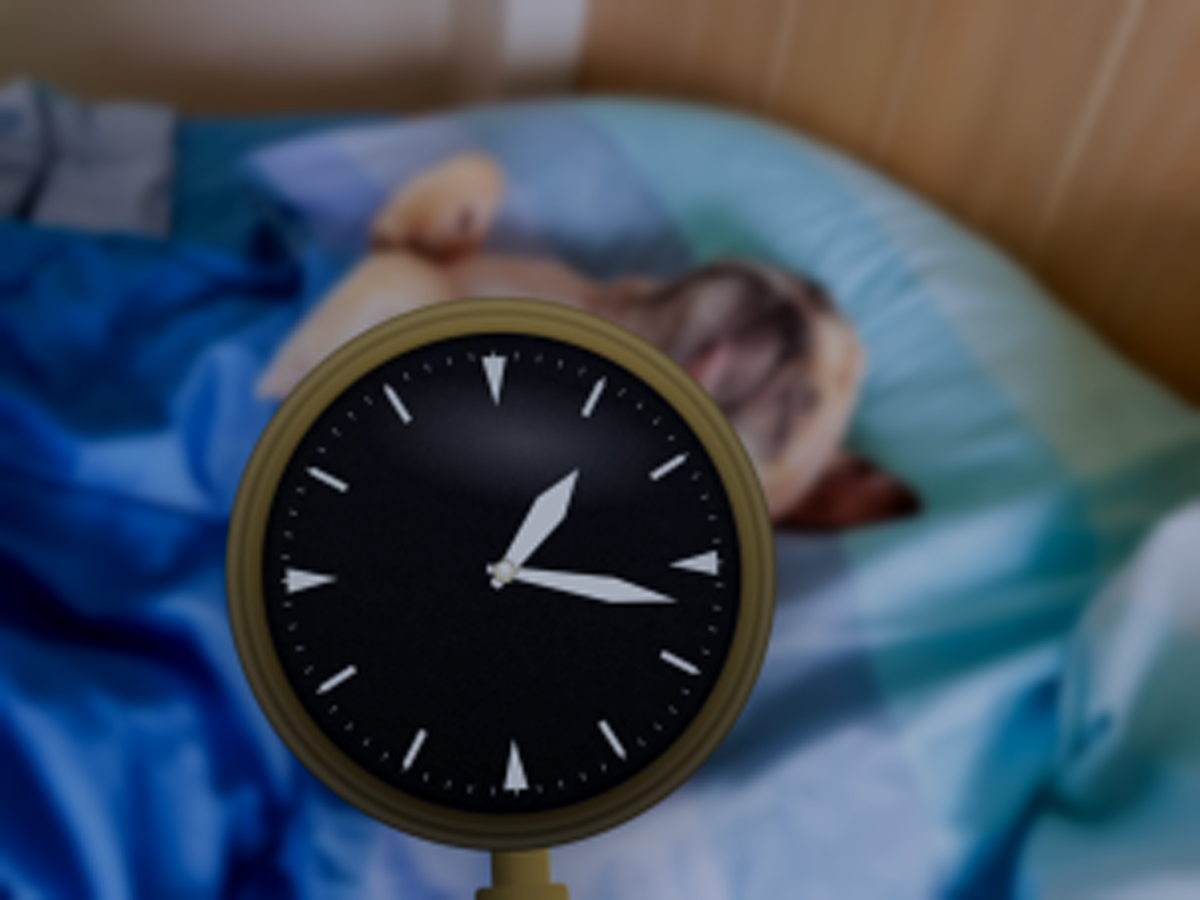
{"hour": 1, "minute": 17}
